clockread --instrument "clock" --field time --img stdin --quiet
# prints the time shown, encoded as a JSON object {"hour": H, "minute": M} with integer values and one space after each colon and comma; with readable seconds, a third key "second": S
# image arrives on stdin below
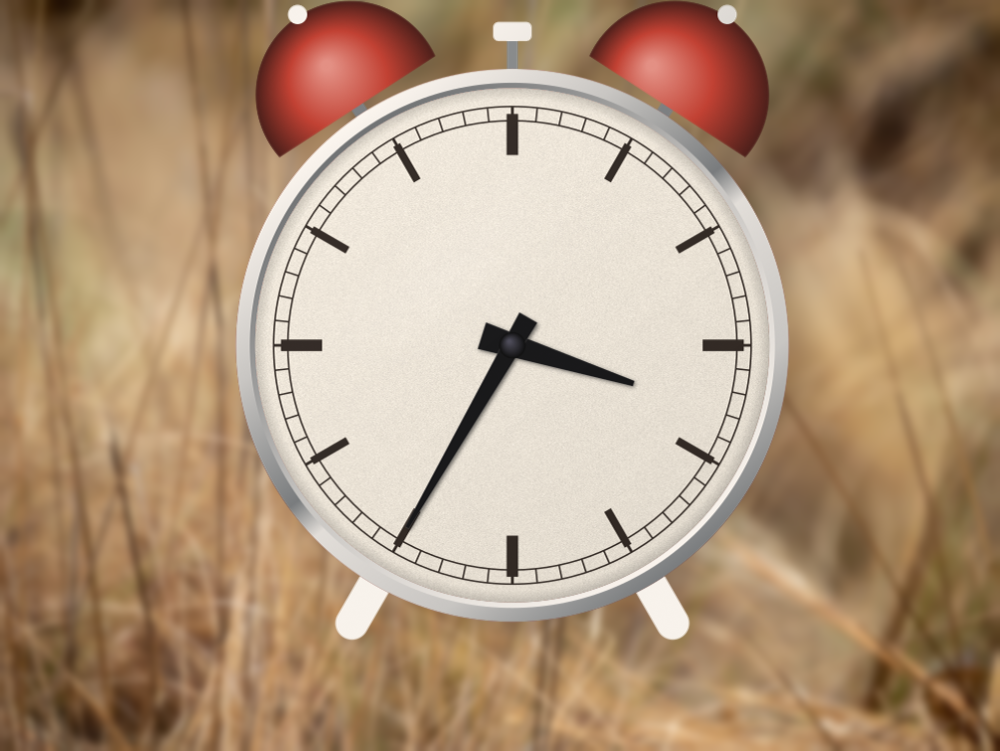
{"hour": 3, "minute": 35}
